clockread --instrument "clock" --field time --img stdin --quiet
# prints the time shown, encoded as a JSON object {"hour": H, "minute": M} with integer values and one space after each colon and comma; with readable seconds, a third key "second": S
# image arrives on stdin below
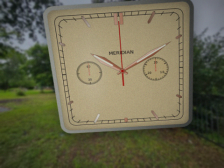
{"hour": 10, "minute": 10}
